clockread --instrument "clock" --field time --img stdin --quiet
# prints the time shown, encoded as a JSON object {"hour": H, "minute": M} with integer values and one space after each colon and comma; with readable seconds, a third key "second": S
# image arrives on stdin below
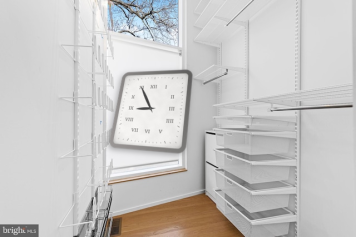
{"hour": 8, "minute": 55}
